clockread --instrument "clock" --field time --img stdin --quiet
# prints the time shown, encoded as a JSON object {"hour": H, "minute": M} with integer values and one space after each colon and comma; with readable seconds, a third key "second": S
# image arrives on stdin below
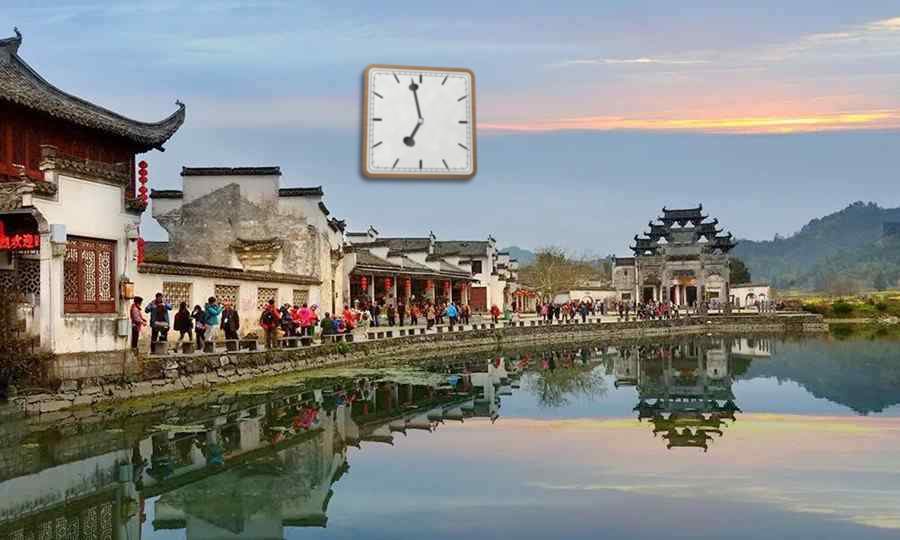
{"hour": 6, "minute": 58}
